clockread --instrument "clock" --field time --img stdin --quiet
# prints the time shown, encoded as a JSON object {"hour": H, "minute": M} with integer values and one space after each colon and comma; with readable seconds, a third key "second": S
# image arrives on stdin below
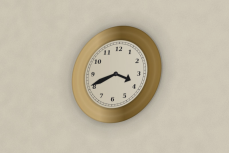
{"hour": 3, "minute": 41}
